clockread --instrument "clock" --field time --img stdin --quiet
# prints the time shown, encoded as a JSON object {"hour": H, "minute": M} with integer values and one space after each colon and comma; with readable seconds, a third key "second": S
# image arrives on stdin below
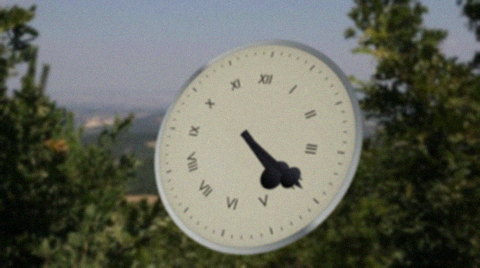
{"hour": 4, "minute": 20}
